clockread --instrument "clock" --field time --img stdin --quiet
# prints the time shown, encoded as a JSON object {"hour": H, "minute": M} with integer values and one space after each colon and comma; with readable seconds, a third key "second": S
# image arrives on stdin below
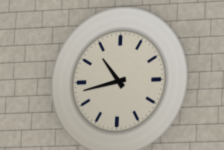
{"hour": 10, "minute": 43}
